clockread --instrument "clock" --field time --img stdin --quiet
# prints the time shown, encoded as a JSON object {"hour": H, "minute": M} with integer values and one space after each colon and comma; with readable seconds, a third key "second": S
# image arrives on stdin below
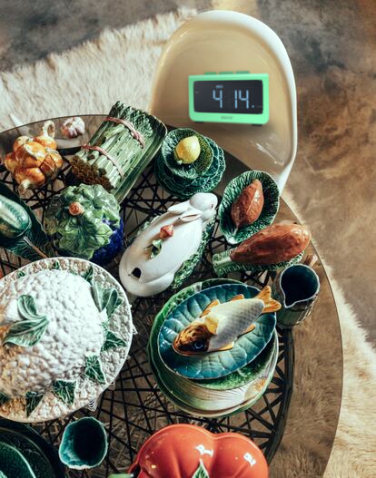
{"hour": 4, "minute": 14}
